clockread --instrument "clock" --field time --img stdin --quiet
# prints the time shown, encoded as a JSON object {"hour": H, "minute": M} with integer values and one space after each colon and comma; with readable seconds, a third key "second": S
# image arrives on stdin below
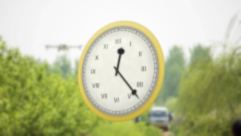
{"hour": 12, "minute": 23}
